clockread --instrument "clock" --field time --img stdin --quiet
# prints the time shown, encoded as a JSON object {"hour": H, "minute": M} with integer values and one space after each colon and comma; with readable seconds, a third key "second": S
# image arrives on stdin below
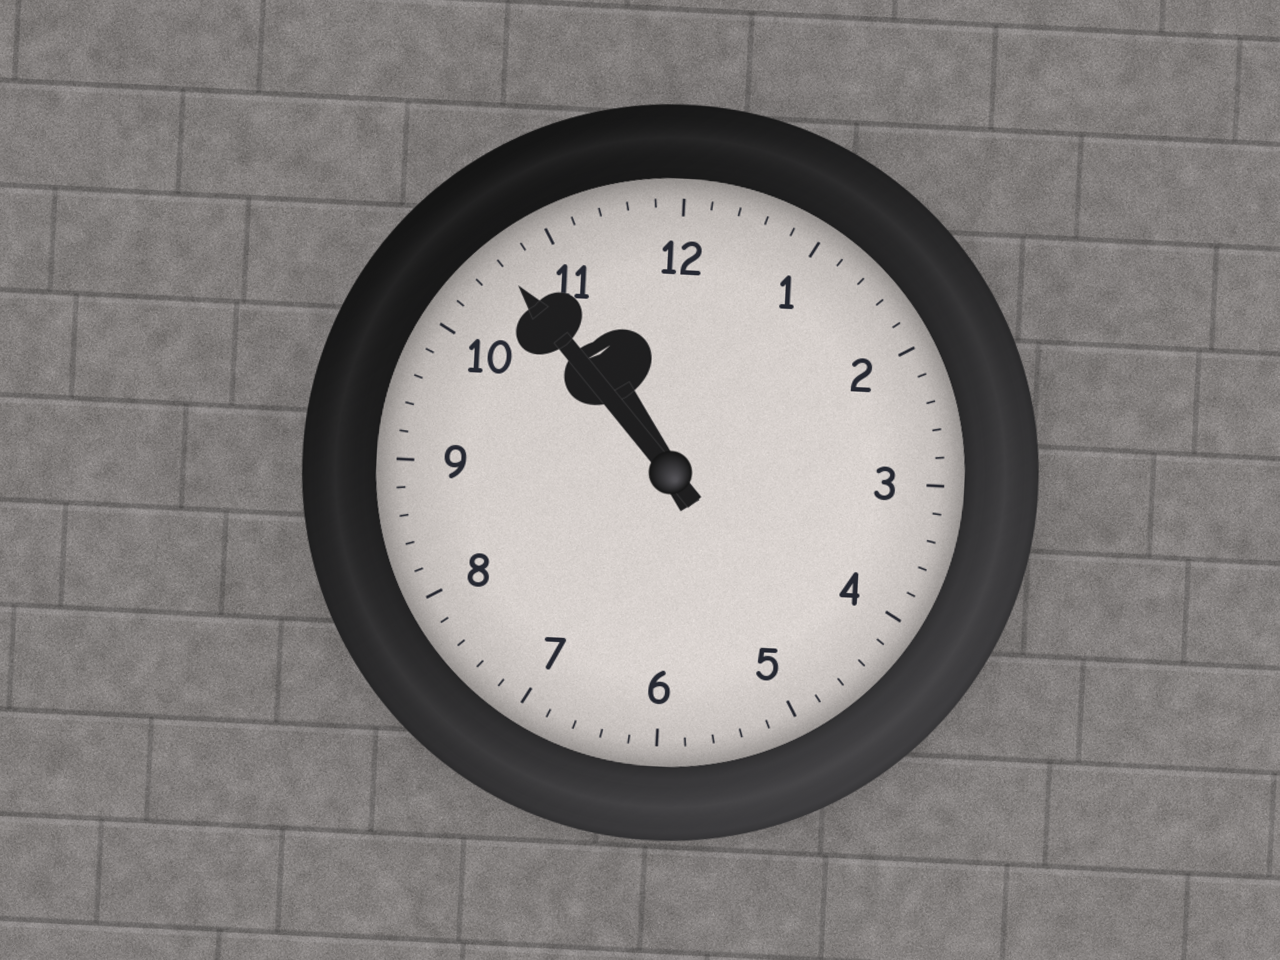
{"hour": 10, "minute": 53}
